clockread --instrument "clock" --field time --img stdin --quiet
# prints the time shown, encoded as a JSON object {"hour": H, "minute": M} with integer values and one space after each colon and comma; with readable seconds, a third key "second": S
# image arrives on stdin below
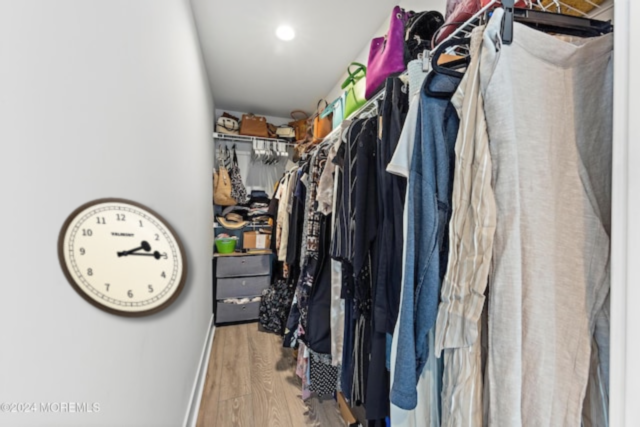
{"hour": 2, "minute": 15}
